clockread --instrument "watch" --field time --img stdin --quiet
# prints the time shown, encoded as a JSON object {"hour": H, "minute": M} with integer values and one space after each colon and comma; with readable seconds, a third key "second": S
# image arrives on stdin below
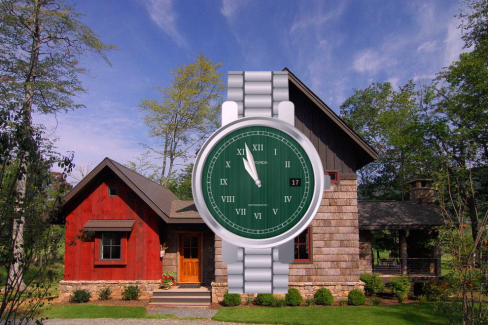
{"hour": 10, "minute": 57}
